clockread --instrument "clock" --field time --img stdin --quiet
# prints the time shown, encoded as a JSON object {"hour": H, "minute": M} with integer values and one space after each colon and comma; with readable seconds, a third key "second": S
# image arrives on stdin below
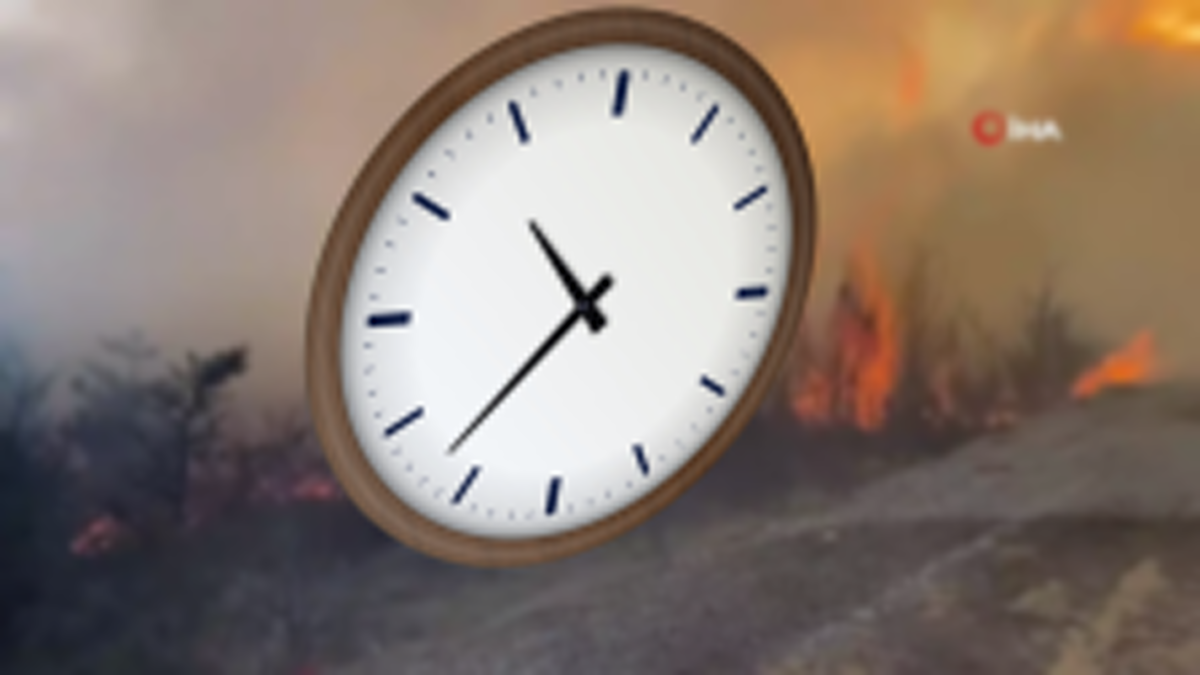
{"hour": 10, "minute": 37}
